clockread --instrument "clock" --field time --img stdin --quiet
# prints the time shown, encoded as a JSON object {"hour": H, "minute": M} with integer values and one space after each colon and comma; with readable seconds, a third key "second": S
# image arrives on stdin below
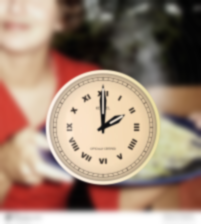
{"hour": 2, "minute": 0}
